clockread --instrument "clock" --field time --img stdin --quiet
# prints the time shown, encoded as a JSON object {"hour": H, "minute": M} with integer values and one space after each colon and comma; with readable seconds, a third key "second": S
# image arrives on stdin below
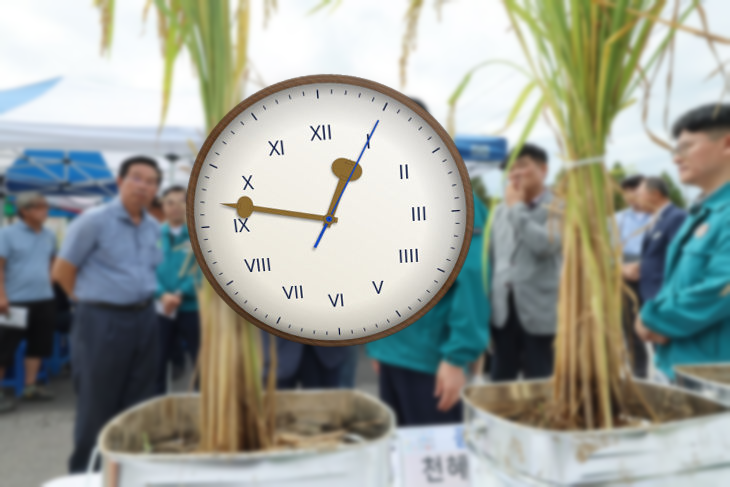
{"hour": 12, "minute": 47, "second": 5}
